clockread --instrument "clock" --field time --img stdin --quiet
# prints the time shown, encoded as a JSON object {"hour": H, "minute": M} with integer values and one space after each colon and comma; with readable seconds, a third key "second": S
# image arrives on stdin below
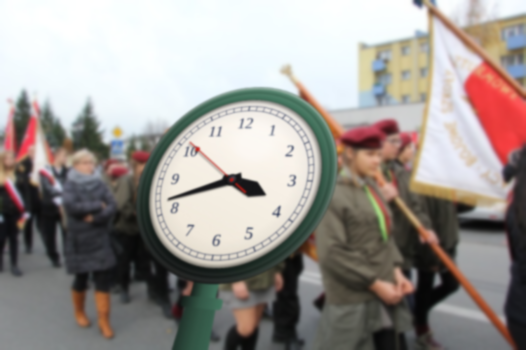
{"hour": 3, "minute": 41, "second": 51}
